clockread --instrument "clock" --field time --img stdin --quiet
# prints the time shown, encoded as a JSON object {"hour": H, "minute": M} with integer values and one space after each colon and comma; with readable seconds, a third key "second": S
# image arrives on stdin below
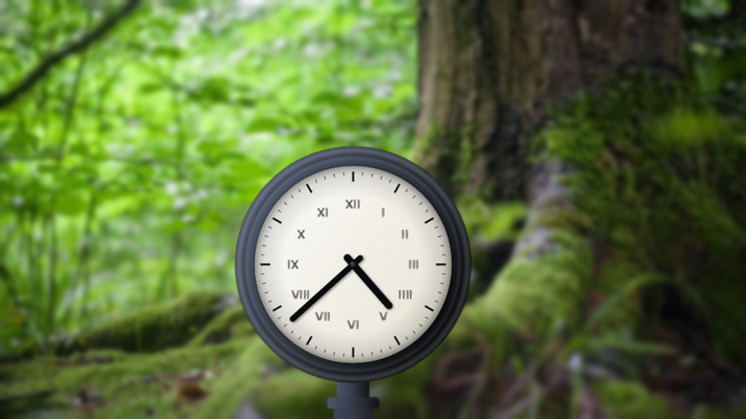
{"hour": 4, "minute": 38}
